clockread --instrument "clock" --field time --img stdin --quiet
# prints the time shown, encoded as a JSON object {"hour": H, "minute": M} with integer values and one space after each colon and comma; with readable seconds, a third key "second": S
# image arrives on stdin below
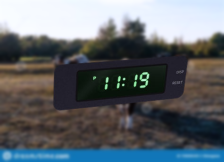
{"hour": 11, "minute": 19}
